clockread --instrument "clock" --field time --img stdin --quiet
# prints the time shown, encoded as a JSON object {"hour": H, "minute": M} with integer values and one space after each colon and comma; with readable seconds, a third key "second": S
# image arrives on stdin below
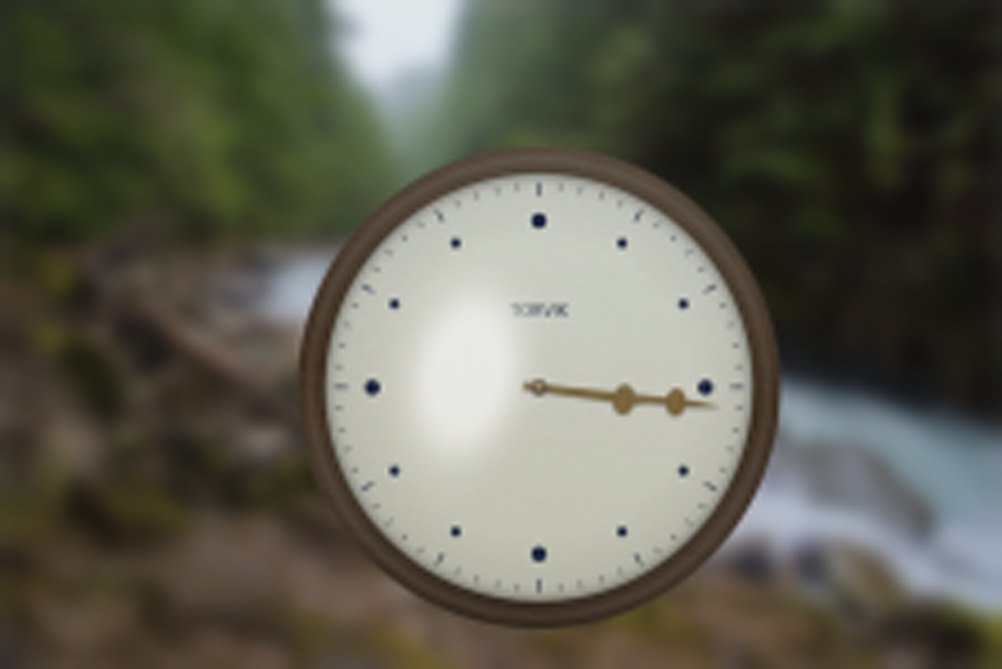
{"hour": 3, "minute": 16}
